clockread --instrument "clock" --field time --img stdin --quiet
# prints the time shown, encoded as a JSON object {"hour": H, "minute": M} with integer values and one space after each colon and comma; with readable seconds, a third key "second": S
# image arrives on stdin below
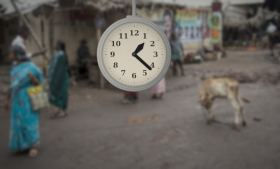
{"hour": 1, "minute": 22}
